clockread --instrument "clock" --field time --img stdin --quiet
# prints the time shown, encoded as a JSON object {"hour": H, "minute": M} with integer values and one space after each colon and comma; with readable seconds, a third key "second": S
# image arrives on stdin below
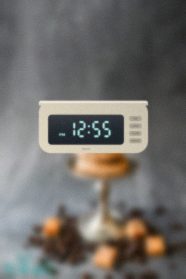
{"hour": 12, "minute": 55}
